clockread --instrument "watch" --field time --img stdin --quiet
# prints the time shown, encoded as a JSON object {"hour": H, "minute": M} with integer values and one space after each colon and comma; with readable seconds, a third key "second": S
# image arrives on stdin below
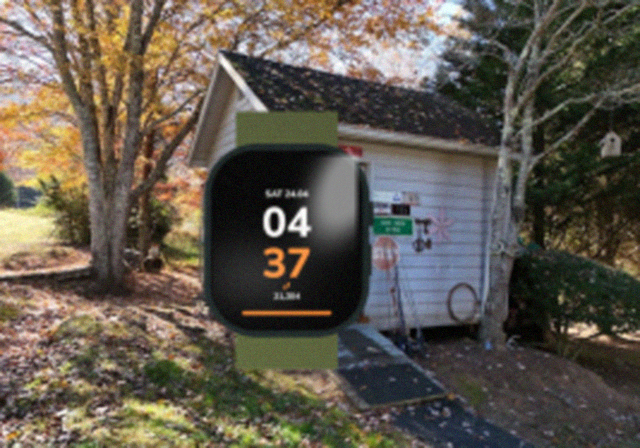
{"hour": 4, "minute": 37}
